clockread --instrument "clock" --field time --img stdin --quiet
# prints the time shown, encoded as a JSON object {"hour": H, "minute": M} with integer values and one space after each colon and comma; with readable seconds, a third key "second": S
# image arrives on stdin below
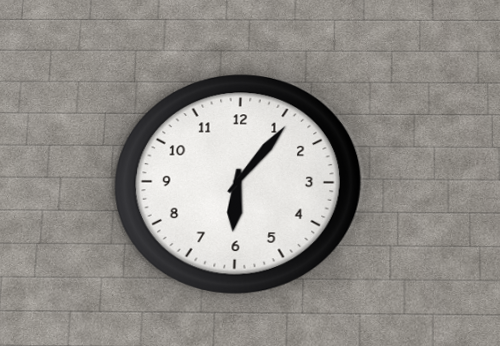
{"hour": 6, "minute": 6}
